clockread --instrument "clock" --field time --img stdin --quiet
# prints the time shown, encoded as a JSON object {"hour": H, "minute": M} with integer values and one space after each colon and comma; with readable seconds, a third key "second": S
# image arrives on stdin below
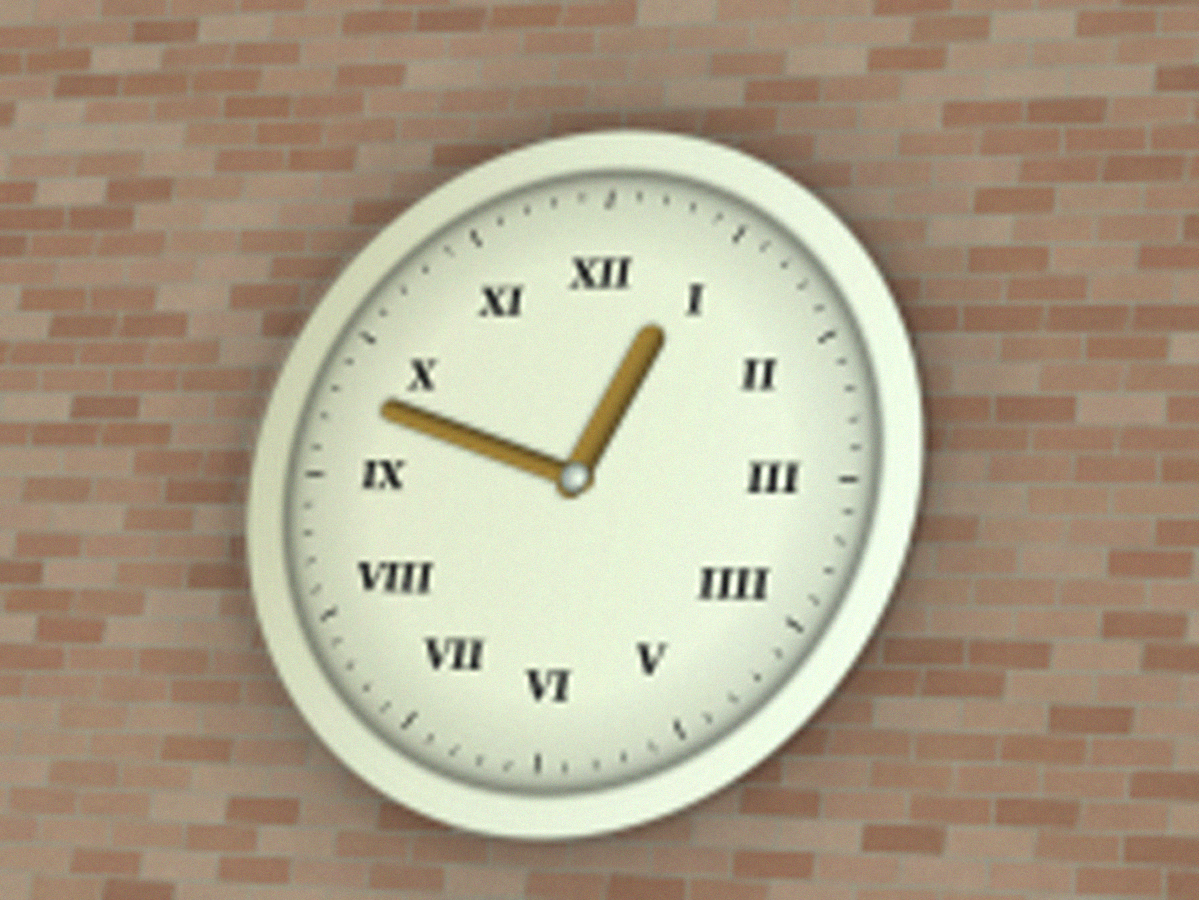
{"hour": 12, "minute": 48}
